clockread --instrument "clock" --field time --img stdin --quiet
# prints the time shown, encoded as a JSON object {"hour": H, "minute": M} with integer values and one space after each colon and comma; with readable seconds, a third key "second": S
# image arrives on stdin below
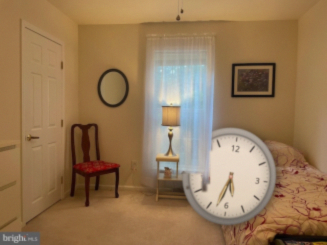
{"hour": 5, "minute": 33}
